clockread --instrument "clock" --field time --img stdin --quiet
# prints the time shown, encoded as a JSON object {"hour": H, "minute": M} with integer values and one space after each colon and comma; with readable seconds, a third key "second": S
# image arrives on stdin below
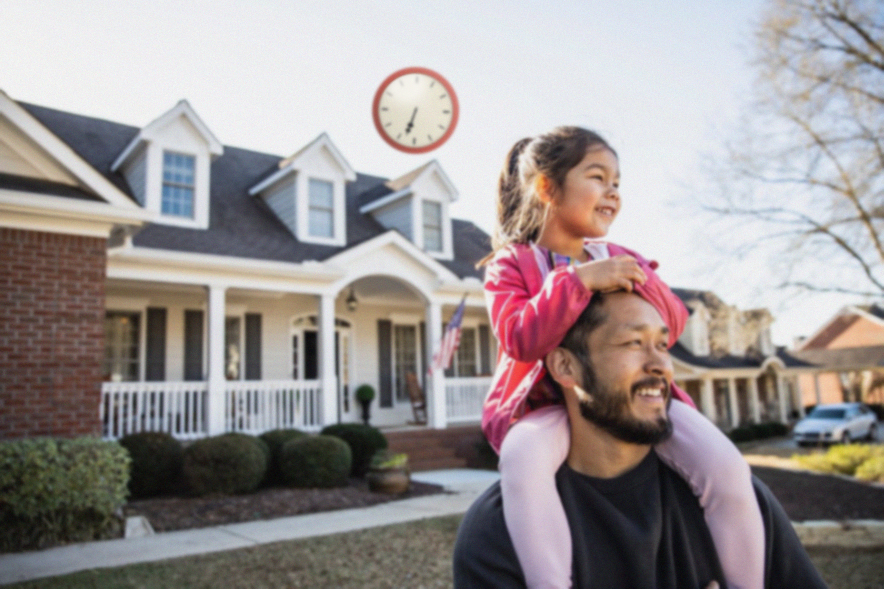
{"hour": 6, "minute": 33}
